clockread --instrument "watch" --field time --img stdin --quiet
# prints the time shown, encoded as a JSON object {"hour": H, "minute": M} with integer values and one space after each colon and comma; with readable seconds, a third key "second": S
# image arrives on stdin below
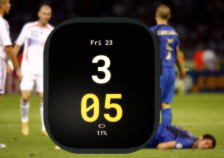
{"hour": 3, "minute": 5}
